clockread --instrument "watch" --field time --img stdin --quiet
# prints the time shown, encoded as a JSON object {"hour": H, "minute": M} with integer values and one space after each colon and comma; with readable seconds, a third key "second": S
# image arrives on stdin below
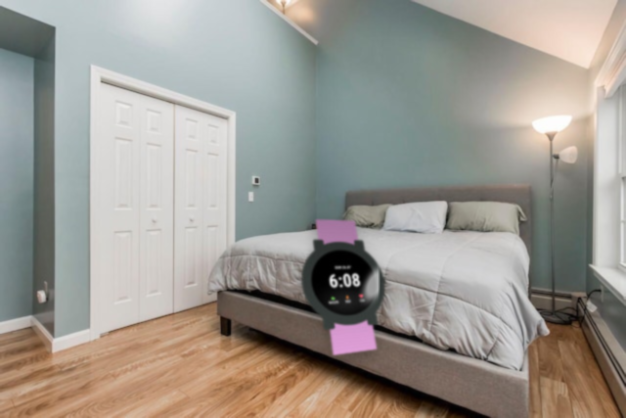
{"hour": 6, "minute": 8}
